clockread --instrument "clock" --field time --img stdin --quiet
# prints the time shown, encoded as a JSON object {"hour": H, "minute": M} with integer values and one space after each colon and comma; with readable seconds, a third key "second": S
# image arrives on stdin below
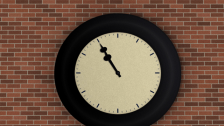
{"hour": 10, "minute": 55}
